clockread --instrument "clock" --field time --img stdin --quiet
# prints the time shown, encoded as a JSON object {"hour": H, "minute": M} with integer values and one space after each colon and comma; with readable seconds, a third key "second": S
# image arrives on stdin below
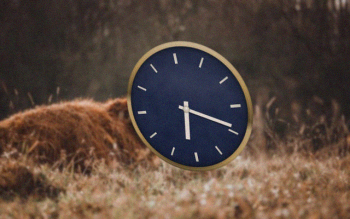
{"hour": 6, "minute": 19}
